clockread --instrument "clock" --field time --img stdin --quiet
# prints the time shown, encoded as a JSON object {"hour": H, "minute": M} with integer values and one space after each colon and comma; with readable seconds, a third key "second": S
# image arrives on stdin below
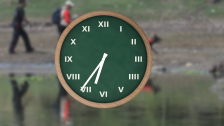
{"hour": 6, "minute": 36}
